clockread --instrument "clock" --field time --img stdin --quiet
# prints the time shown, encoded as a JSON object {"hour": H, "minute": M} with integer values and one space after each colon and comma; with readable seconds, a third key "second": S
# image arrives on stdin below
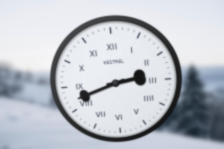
{"hour": 2, "minute": 42}
